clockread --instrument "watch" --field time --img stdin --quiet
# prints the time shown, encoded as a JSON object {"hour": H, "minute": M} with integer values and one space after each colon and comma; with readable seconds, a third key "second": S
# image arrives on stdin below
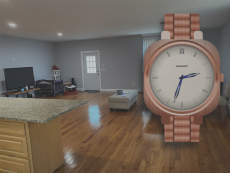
{"hour": 2, "minute": 33}
